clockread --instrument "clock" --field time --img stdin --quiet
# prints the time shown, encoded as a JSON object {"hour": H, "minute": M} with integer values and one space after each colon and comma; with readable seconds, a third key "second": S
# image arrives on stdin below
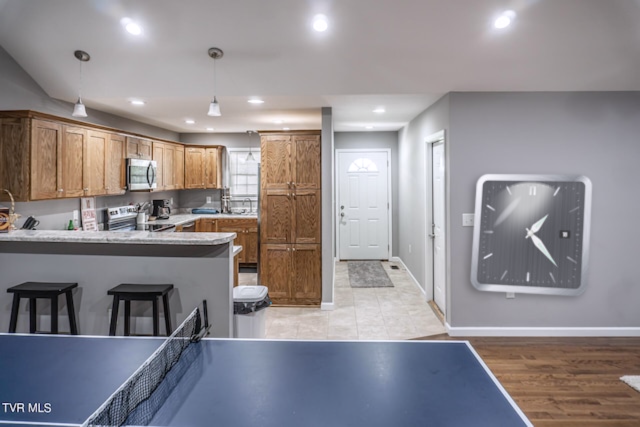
{"hour": 1, "minute": 23}
